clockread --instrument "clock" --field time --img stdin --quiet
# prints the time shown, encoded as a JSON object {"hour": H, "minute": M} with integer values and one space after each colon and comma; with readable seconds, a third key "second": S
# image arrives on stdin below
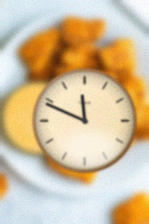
{"hour": 11, "minute": 49}
